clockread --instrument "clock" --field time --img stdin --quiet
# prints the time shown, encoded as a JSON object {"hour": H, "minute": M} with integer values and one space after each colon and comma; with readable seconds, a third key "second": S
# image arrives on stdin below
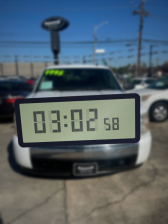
{"hour": 3, "minute": 2, "second": 58}
